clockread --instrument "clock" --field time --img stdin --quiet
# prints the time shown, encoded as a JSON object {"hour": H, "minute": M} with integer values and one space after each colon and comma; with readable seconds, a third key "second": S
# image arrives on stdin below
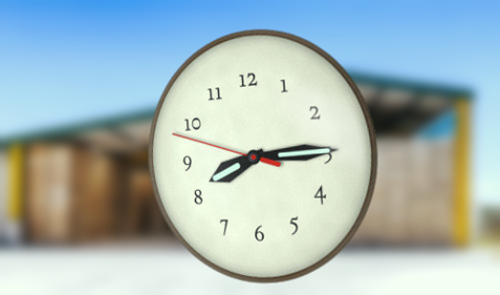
{"hour": 8, "minute": 14, "second": 48}
